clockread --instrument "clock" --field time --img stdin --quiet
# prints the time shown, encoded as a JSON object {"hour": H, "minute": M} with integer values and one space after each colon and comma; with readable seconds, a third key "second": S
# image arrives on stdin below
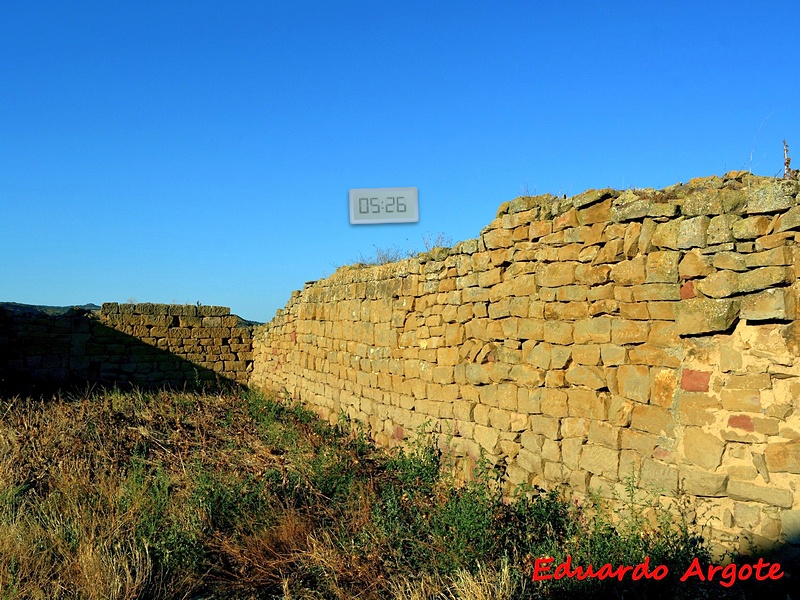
{"hour": 5, "minute": 26}
